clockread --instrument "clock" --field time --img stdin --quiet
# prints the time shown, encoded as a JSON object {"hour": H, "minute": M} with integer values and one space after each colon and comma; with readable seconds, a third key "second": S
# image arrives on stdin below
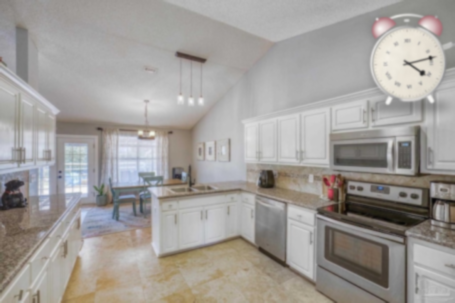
{"hour": 4, "minute": 13}
